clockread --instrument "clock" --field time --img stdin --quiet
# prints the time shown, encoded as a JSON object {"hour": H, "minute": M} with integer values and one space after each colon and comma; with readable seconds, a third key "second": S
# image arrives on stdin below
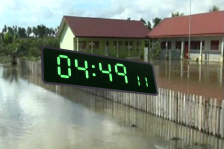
{"hour": 4, "minute": 49, "second": 11}
